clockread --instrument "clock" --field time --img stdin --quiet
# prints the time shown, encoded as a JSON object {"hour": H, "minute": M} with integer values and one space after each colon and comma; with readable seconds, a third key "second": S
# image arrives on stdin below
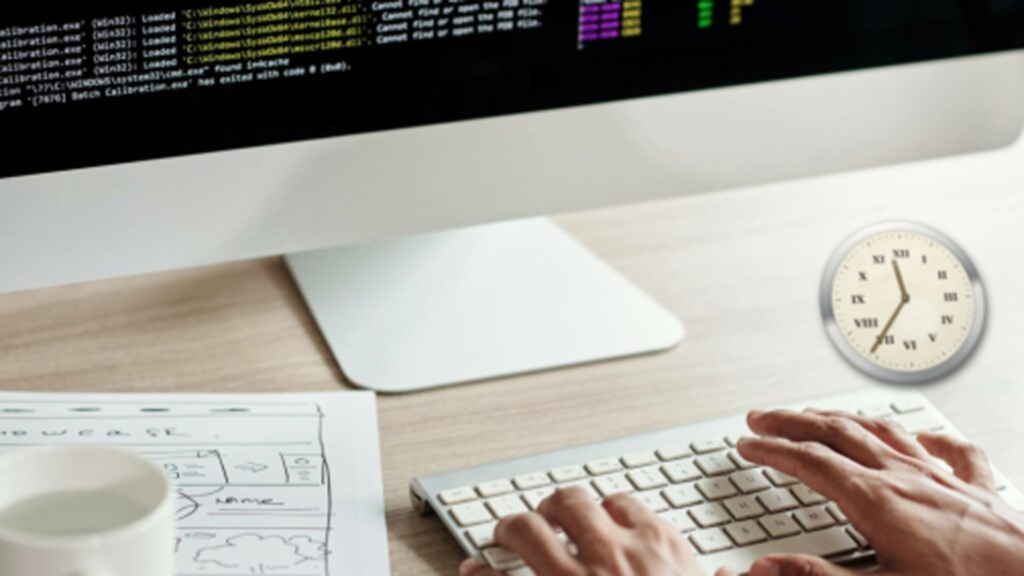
{"hour": 11, "minute": 36}
